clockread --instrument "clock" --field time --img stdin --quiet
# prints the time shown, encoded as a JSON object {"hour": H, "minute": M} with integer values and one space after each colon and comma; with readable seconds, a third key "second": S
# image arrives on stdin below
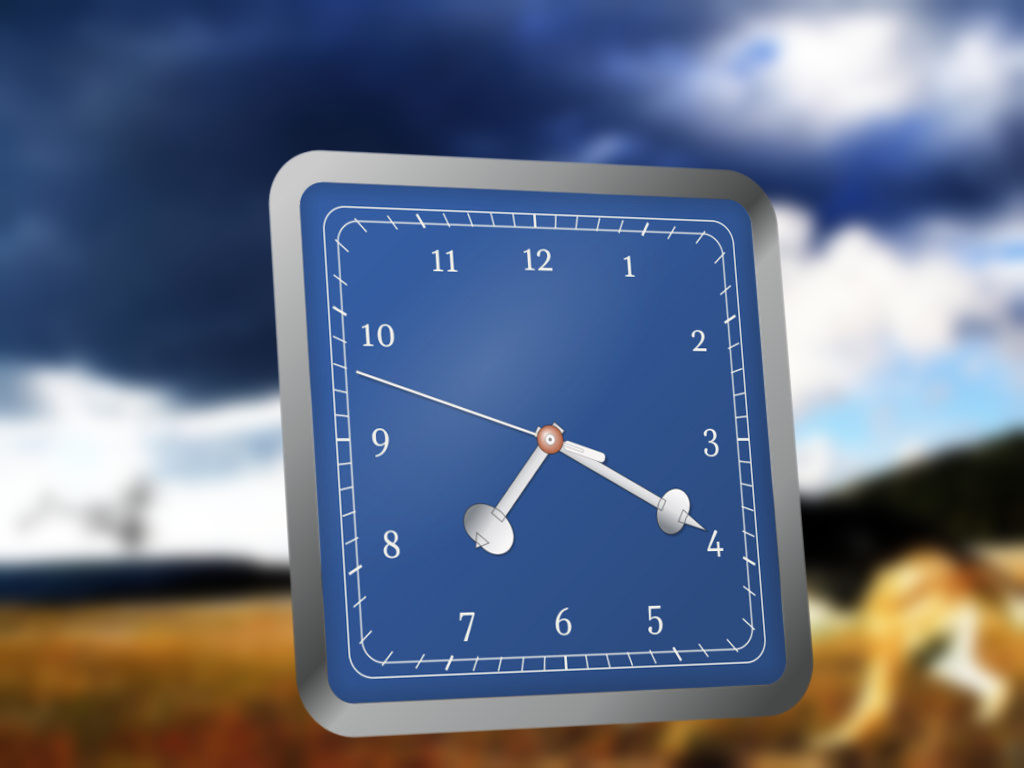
{"hour": 7, "minute": 19, "second": 48}
